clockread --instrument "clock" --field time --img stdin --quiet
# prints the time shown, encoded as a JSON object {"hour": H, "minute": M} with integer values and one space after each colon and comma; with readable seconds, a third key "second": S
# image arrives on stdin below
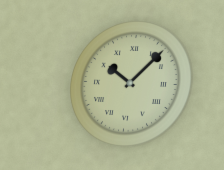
{"hour": 10, "minute": 7}
